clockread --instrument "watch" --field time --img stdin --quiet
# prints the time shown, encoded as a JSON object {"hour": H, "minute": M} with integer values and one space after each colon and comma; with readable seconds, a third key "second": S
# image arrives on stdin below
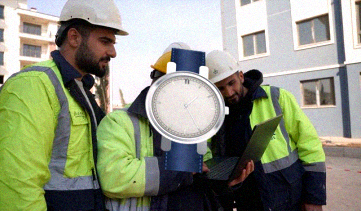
{"hour": 1, "minute": 25}
